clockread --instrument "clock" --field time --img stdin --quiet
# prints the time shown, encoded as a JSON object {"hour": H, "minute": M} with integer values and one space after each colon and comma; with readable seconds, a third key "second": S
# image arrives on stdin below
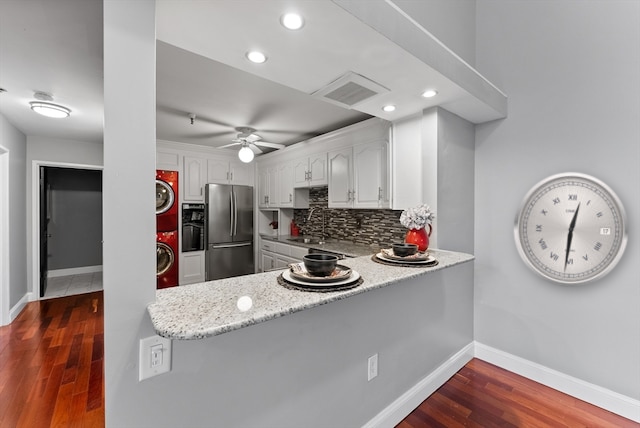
{"hour": 12, "minute": 31}
